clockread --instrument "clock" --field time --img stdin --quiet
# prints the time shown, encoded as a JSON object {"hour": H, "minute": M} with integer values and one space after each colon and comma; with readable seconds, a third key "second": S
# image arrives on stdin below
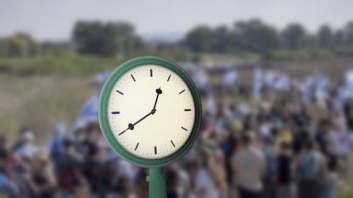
{"hour": 12, "minute": 40}
